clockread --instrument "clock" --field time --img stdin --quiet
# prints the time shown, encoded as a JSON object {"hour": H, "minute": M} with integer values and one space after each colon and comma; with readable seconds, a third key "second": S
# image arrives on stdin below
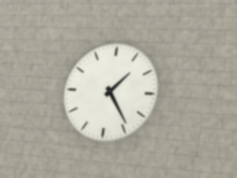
{"hour": 1, "minute": 24}
